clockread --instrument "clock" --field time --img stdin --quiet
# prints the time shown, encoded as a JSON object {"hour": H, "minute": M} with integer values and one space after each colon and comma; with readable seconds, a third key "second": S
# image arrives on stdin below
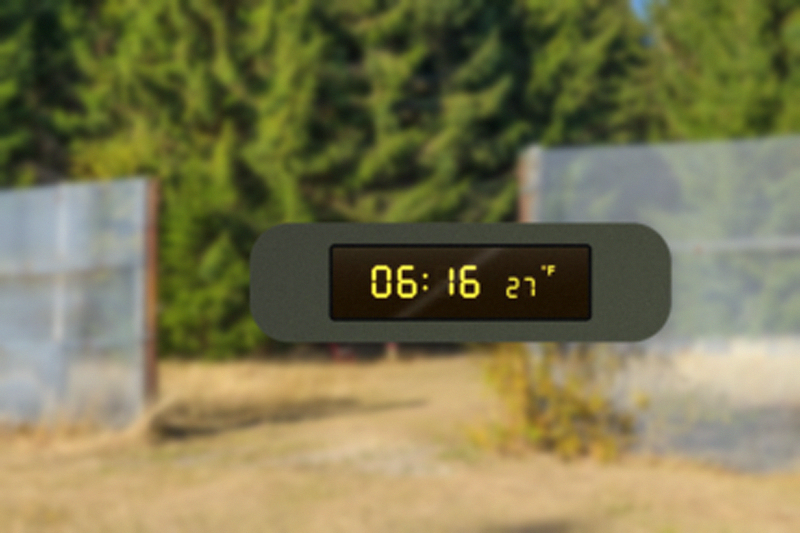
{"hour": 6, "minute": 16}
